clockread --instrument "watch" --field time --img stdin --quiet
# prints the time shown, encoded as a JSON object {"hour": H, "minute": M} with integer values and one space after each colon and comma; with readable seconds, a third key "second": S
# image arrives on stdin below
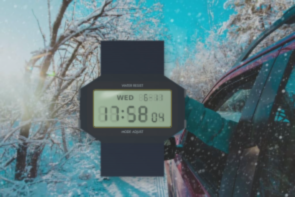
{"hour": 17, "minute": 58, "second": 4}
